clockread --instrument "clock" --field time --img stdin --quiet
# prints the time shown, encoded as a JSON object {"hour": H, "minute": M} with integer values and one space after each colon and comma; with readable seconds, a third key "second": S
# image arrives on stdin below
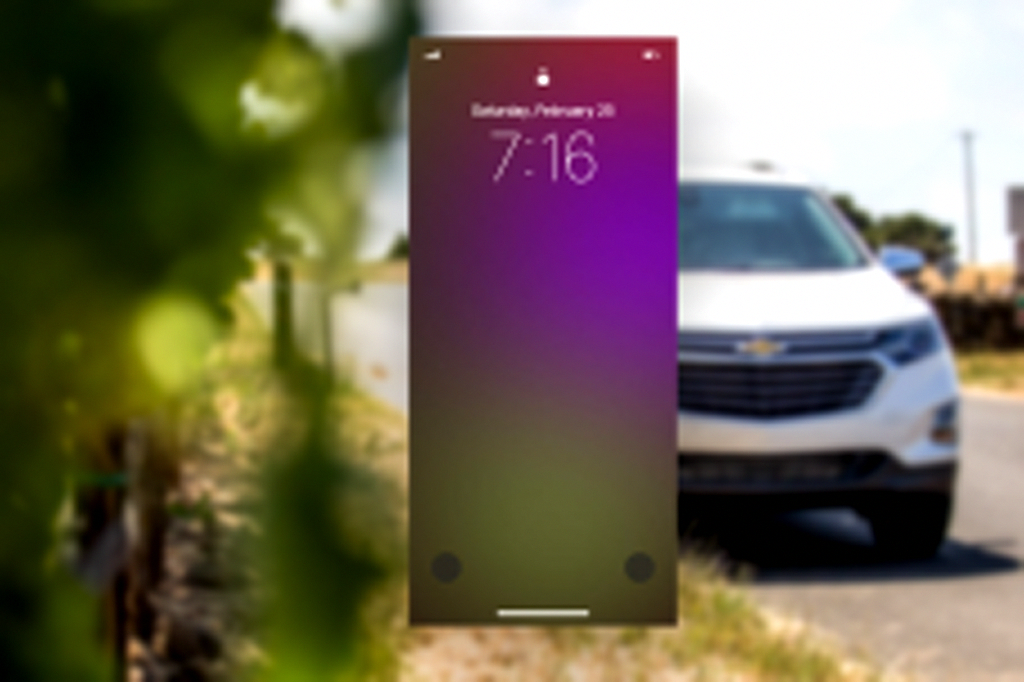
{"hour": 7, "minute": 16}
